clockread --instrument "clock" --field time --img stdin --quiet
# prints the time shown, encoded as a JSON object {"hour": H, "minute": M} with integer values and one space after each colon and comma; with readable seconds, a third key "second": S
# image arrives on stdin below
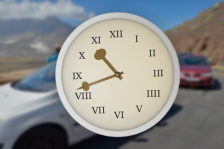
{"hour": 10, "minute": 42}
